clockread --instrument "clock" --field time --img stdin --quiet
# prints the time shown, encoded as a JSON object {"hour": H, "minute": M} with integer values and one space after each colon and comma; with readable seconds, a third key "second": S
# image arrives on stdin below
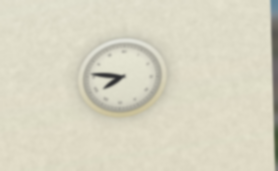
{"hour": 7, "minute": 46}
